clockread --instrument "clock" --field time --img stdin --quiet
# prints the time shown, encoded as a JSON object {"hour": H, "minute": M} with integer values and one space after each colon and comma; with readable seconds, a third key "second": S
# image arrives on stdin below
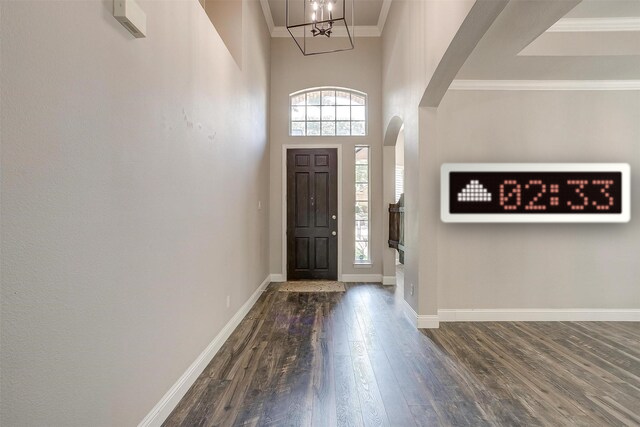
{"hour": 2, "minute": 33}
